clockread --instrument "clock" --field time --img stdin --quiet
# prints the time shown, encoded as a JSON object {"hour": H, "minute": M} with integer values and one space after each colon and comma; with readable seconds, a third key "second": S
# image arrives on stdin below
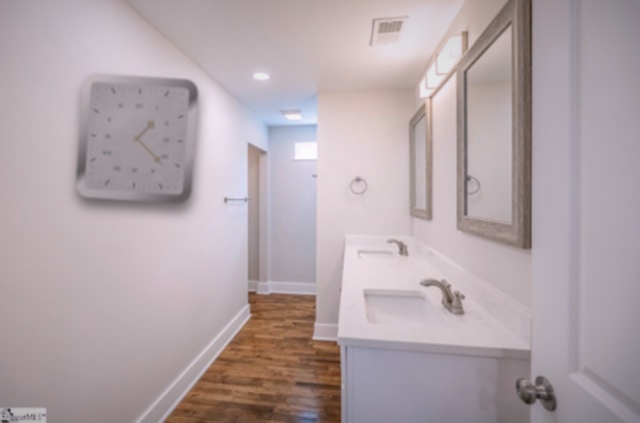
{"hour": 1, "minute": 22}
